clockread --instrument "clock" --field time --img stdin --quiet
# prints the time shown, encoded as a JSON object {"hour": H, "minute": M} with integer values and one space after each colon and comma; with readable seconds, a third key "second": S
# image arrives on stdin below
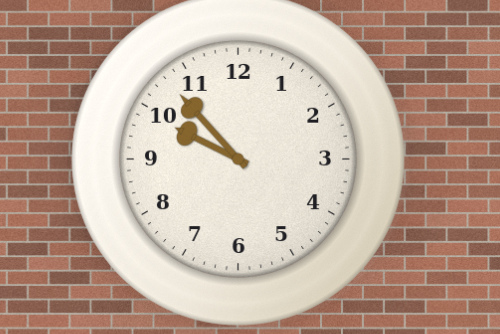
{"hour": 9, "minute": 53}
